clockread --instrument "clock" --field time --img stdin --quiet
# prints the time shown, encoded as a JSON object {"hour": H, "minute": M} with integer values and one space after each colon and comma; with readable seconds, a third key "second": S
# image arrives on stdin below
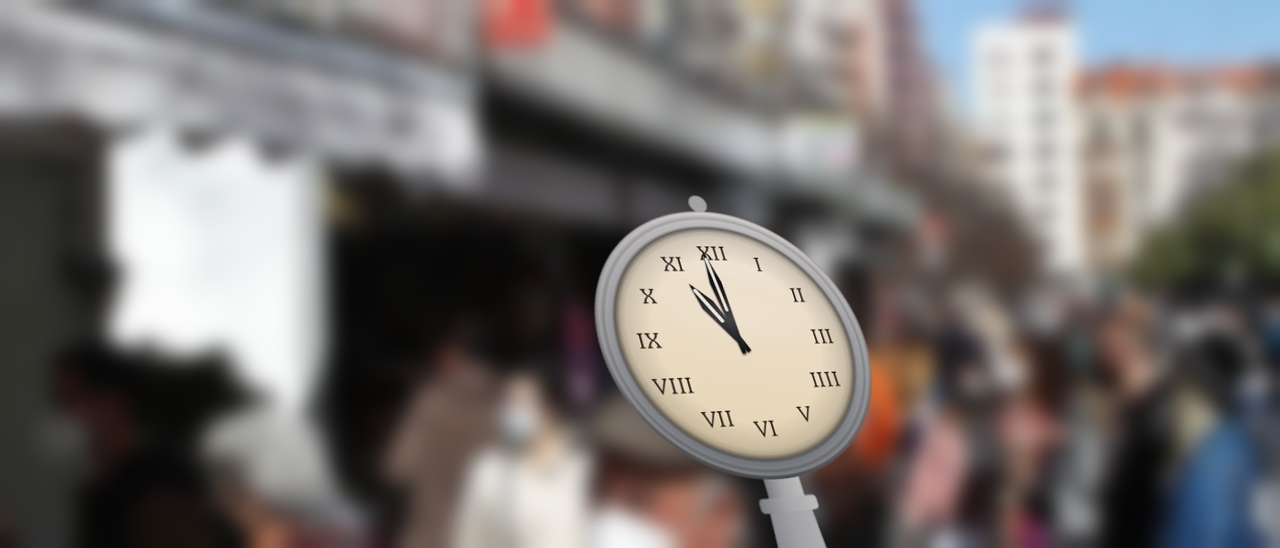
{"hour": 10, "minute": 59}
